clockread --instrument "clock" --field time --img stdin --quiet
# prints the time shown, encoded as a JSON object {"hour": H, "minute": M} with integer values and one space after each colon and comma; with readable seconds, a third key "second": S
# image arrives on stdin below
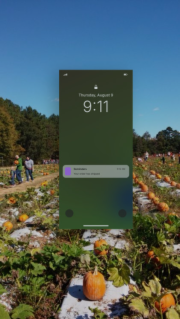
{"hour": 9, "minute": 11}
